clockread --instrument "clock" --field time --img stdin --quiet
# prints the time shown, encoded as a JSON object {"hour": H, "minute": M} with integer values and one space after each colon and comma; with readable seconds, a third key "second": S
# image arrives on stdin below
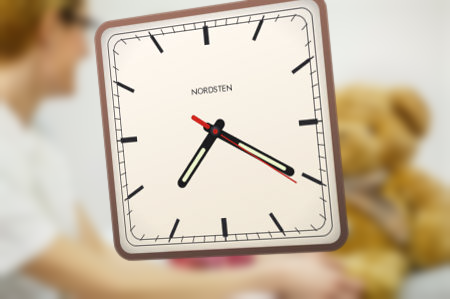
{"hour": 7, "minute": 20, "second": 21}
